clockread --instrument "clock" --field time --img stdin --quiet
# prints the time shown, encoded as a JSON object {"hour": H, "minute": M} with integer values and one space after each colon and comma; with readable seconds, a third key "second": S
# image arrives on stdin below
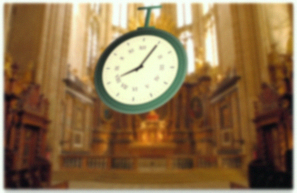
{"hour": 8, "minute": 5}
